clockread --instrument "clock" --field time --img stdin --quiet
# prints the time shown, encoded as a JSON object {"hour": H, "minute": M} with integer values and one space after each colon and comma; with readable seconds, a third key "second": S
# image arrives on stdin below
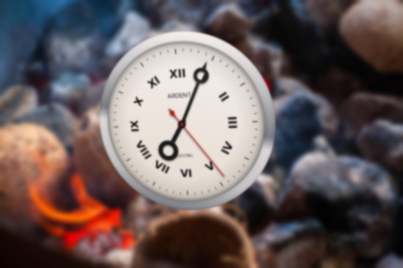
{"hour": 7, "minute": 4, "second": 24}
